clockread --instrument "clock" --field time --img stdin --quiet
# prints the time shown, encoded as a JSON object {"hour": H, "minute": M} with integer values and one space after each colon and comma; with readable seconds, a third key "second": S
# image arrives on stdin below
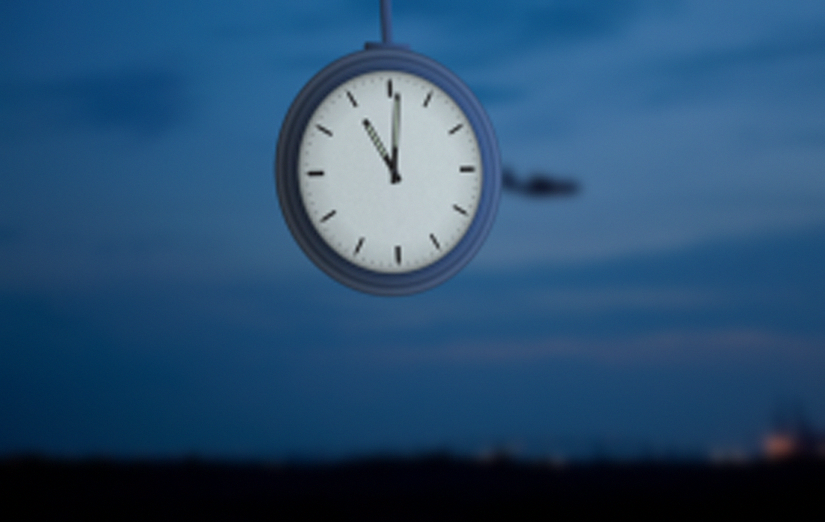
{"hour": 11, "minute": 1}
